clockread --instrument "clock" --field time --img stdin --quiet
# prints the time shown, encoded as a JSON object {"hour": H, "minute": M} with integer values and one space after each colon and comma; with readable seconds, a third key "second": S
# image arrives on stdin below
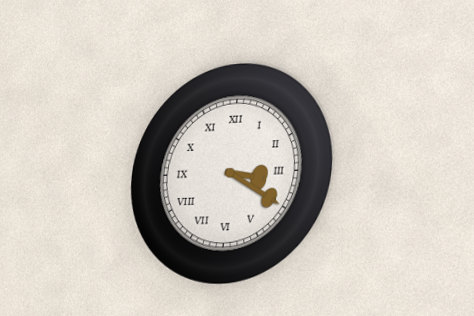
{"hour": 3, "minute": 20}
